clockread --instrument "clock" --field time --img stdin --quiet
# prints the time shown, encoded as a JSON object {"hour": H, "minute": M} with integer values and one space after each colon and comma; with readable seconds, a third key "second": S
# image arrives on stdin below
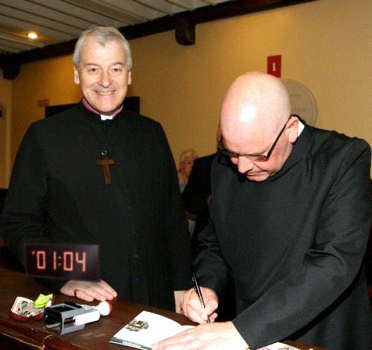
{"hour": 1, "minute": 4}
